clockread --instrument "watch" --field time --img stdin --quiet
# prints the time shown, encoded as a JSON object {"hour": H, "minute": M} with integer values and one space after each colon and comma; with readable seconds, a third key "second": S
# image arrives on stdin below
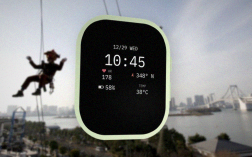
{"hour": 10, "minute": 45}
